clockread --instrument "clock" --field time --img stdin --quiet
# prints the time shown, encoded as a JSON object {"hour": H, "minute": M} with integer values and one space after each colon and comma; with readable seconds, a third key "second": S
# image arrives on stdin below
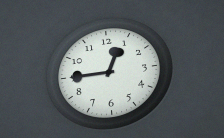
{"hour": 12, "minute": 45}
